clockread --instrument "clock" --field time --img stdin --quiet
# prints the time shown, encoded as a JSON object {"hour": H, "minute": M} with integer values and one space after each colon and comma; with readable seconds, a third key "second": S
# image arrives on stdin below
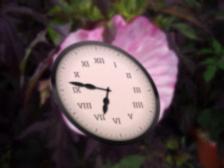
{"hour": 6, "minute": 47}
